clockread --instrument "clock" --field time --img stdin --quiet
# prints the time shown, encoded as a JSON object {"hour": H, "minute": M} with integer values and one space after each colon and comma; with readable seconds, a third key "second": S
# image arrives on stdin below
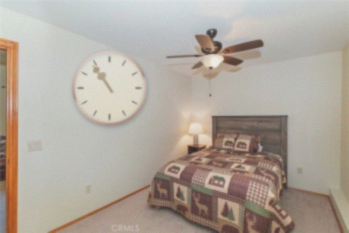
{"hour": 10, "minute": 54}
